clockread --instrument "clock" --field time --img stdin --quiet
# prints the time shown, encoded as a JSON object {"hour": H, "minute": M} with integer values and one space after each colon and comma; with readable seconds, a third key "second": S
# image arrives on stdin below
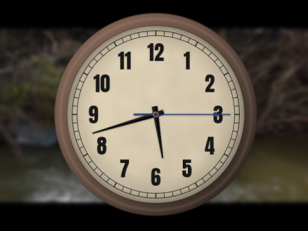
{"hour": 5, "minute": 42, "second": 15}
